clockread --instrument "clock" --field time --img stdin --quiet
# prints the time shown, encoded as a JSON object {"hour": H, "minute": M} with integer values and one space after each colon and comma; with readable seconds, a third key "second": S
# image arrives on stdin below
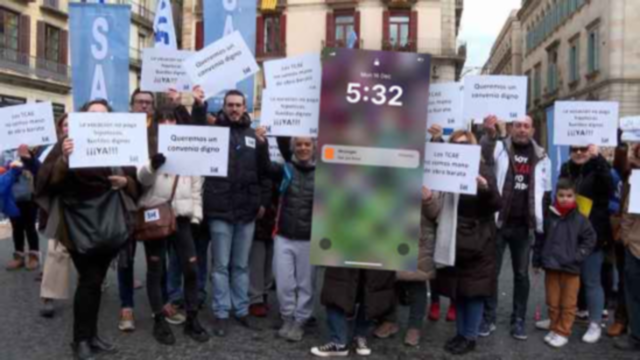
{"hour": 5, "minute": 32}
